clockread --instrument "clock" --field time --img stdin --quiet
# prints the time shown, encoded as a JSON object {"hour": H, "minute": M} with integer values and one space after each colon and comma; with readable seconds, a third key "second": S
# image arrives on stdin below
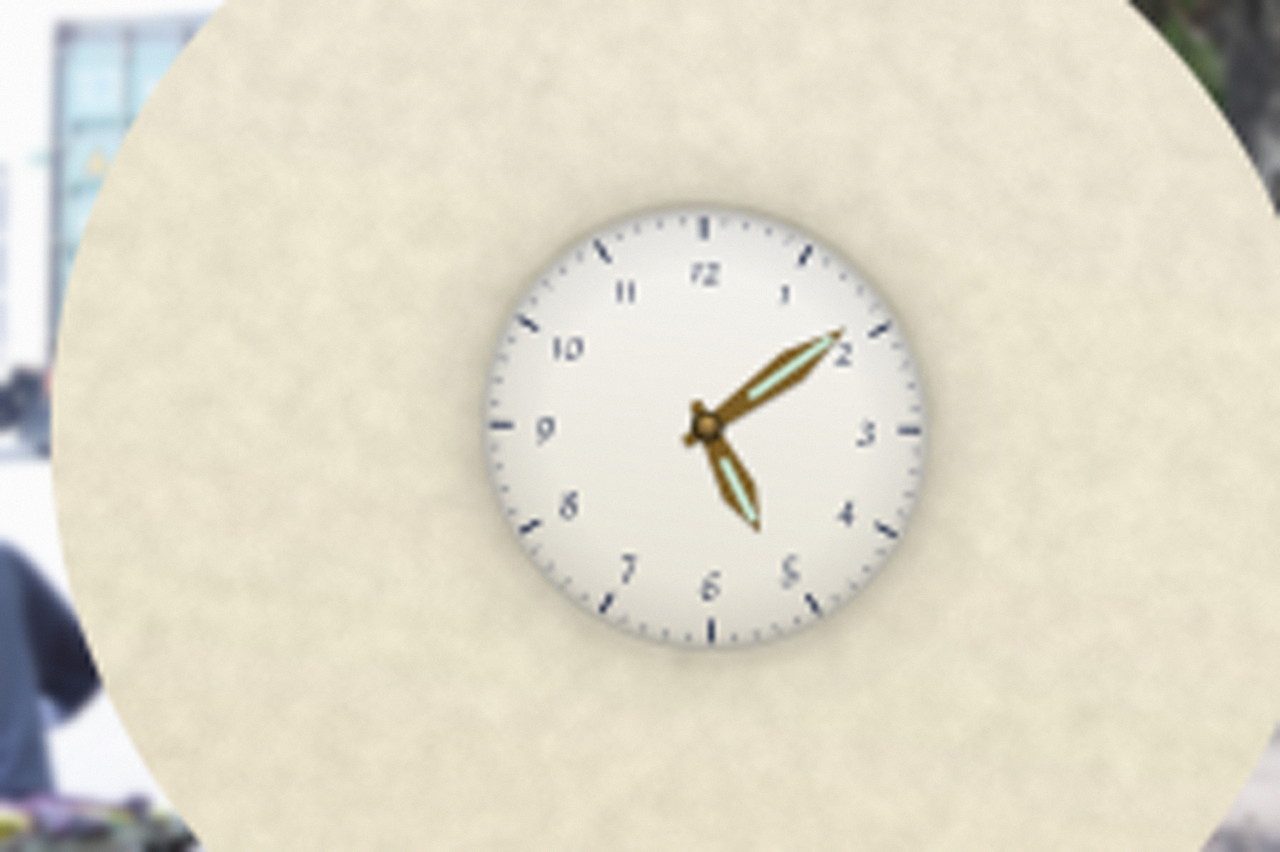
{"hour": 5, "minute": 9}
